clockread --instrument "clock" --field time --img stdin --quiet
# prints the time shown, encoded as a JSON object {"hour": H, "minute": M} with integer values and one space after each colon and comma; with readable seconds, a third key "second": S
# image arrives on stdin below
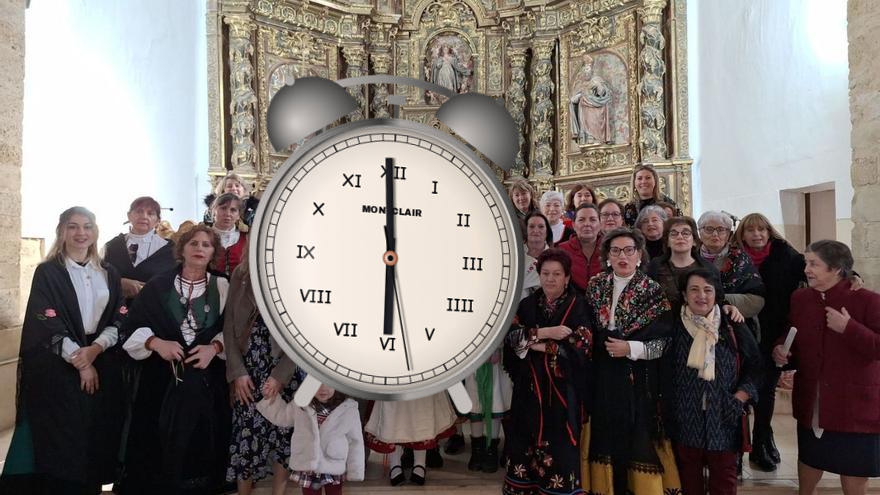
{"hour": 5, "minute": 59, "second": 28}
